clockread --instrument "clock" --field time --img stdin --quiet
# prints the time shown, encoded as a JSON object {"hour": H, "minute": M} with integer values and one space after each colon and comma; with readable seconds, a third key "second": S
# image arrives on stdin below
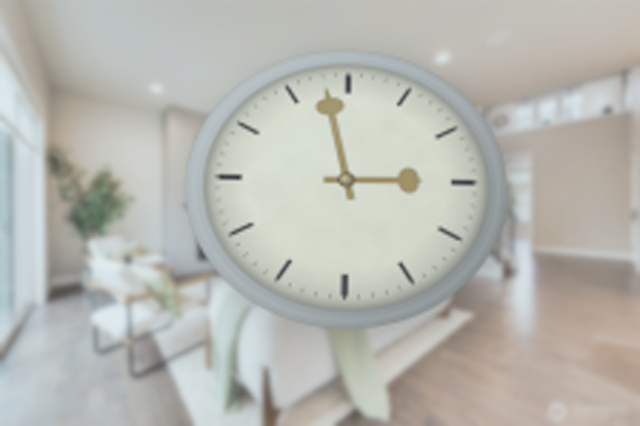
{"hour": 2, "minute": 58}
